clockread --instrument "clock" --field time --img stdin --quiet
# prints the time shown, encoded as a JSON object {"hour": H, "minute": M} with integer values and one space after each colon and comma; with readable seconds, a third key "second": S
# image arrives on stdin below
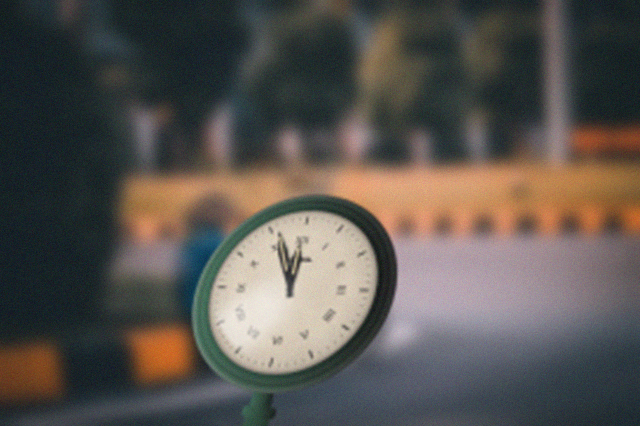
{"hour": 11, "minute": 56}
